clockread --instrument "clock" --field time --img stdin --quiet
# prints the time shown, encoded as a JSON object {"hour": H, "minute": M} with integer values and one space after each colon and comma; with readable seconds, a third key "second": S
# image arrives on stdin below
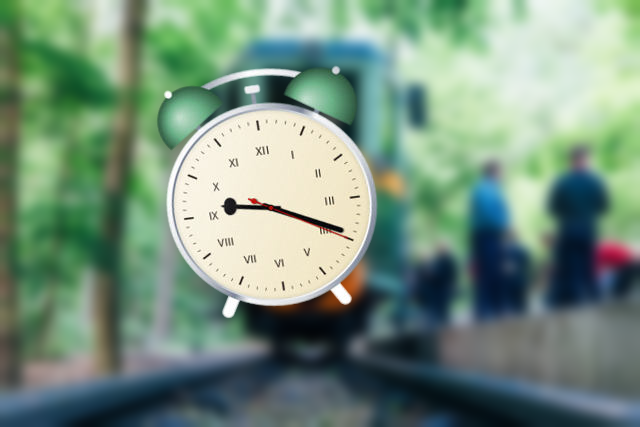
{"hour": 9, "minute": 19, "second": 20}
